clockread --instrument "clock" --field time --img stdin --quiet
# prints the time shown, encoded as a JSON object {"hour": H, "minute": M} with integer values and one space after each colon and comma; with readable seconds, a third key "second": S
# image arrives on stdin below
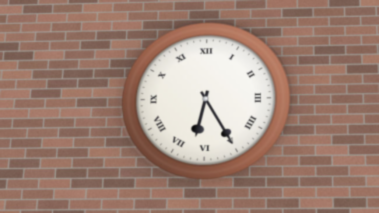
{"hour": 6, "minute": 25}
